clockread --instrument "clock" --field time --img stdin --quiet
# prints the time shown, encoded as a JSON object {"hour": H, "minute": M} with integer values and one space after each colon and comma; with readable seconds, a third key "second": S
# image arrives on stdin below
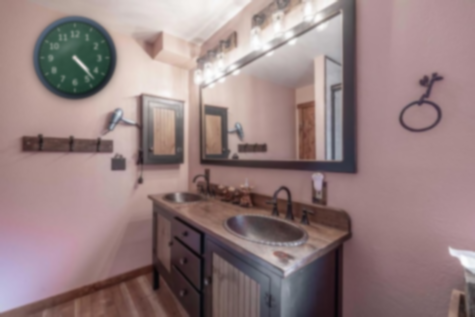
{"hour": 4, "minute": 23}
